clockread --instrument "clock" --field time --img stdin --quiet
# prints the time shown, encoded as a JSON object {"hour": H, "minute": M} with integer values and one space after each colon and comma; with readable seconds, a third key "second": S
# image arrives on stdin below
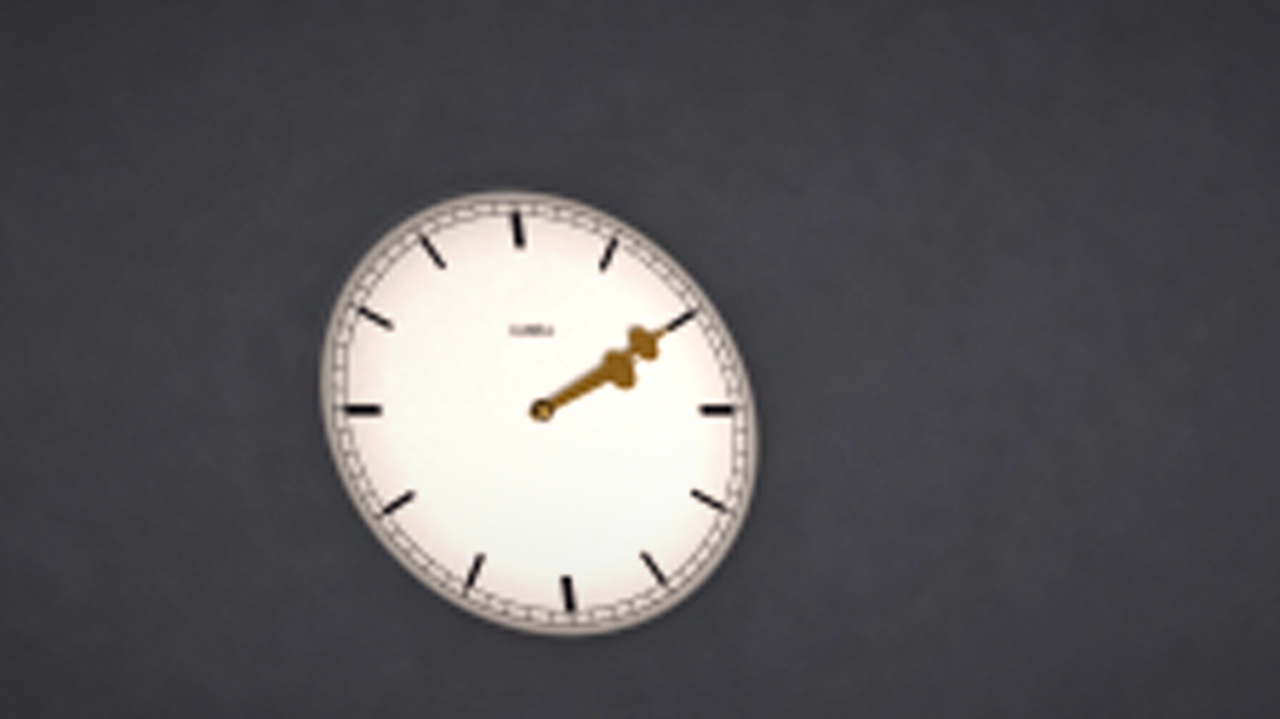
{"hour": 2, "minute": 10}
